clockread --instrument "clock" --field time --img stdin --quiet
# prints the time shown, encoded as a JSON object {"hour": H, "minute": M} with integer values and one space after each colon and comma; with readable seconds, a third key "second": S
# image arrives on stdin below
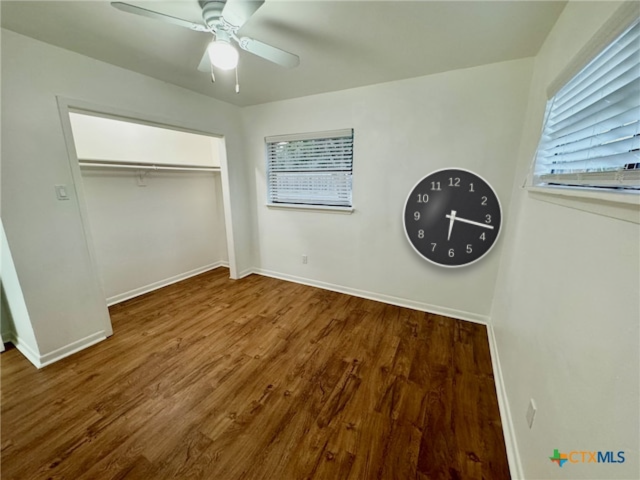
{"hour": 6, "minute": 17}
